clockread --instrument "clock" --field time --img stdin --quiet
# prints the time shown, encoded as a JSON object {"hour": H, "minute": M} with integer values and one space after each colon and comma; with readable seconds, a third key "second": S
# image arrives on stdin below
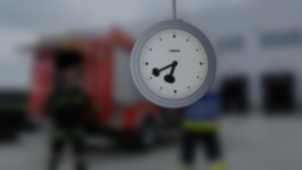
{"hour": 6, "minute": 41}
